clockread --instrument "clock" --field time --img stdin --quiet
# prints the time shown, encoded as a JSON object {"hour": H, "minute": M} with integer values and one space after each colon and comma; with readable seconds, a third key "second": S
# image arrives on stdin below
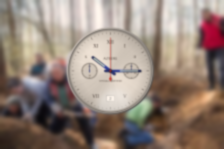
{"hour": 10, "minute": 15}
